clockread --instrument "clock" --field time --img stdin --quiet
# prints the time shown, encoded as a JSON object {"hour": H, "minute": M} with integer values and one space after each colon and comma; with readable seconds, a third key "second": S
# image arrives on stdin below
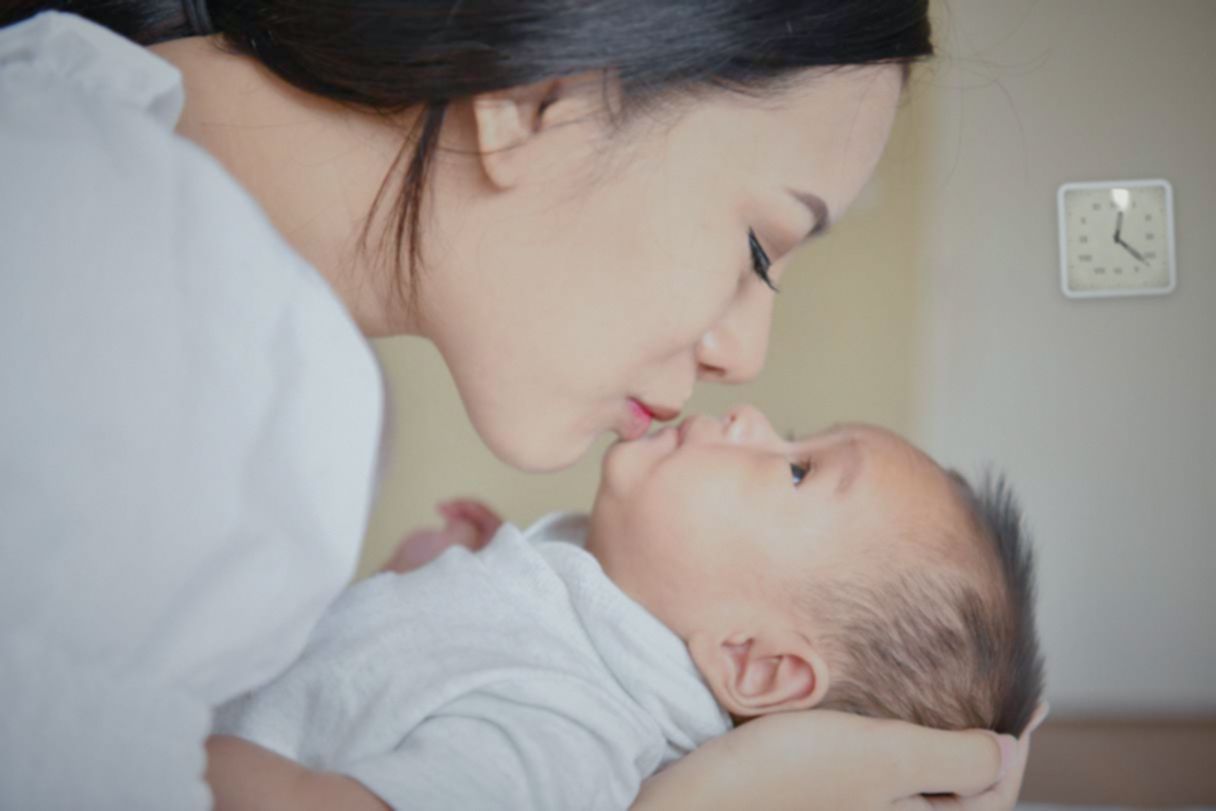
{"hour": 12, "minute": 22}
